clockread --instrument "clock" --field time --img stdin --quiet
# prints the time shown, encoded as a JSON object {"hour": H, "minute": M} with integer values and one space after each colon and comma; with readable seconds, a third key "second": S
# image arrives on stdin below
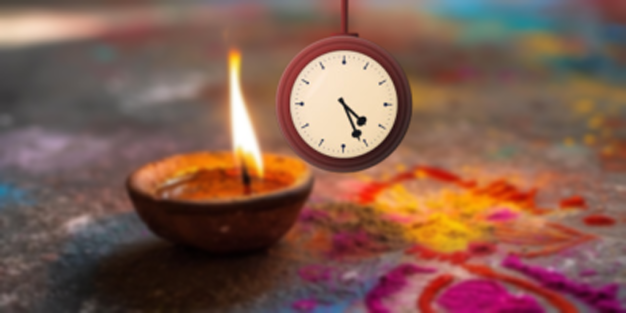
{"hour": 4, "minute": 26}
